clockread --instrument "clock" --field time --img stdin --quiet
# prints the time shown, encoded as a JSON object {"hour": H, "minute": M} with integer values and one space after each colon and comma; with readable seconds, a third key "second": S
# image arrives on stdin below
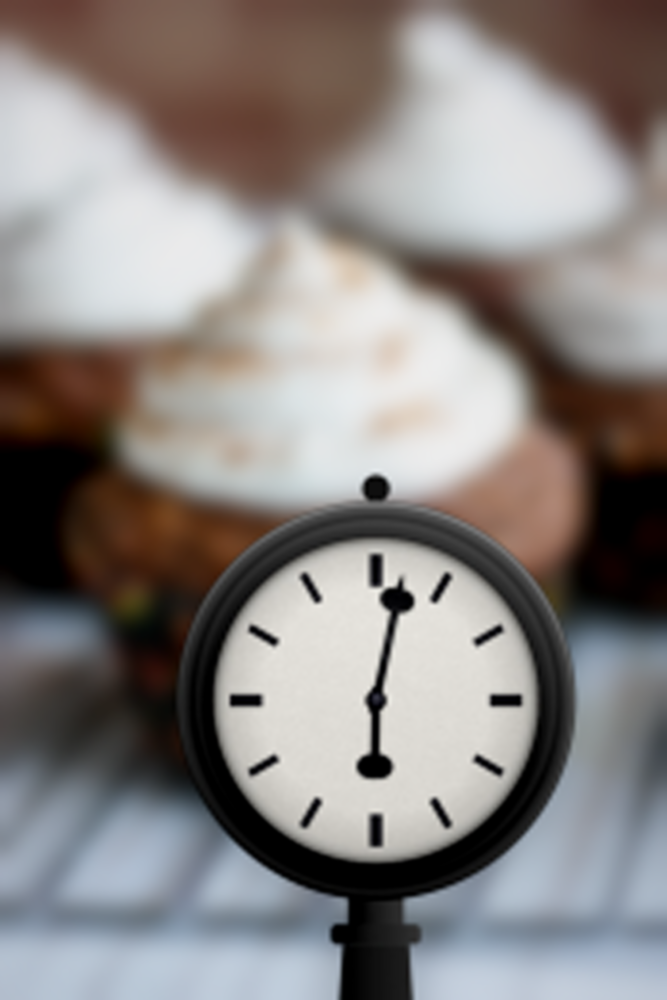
{"hour": 6, "minute": 2}
